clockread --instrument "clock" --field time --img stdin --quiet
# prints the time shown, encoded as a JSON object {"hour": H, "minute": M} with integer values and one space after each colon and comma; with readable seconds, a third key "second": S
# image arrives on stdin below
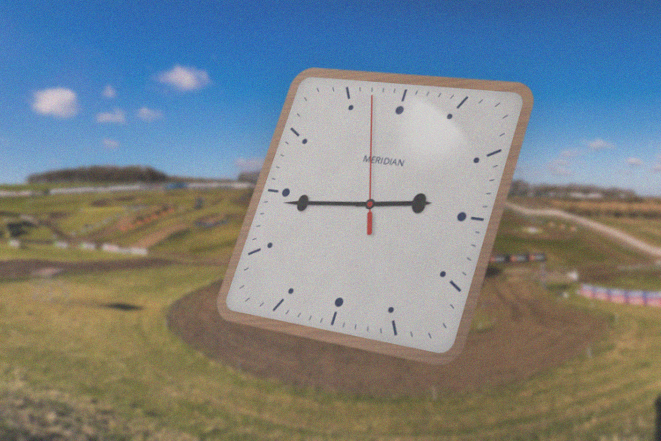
{"hour": 2, "minute": 43, "second": 57}
